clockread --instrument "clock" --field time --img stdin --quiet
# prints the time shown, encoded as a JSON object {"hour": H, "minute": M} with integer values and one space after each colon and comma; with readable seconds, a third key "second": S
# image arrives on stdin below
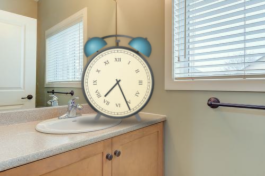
{"hour": 7, "minute": 26}
